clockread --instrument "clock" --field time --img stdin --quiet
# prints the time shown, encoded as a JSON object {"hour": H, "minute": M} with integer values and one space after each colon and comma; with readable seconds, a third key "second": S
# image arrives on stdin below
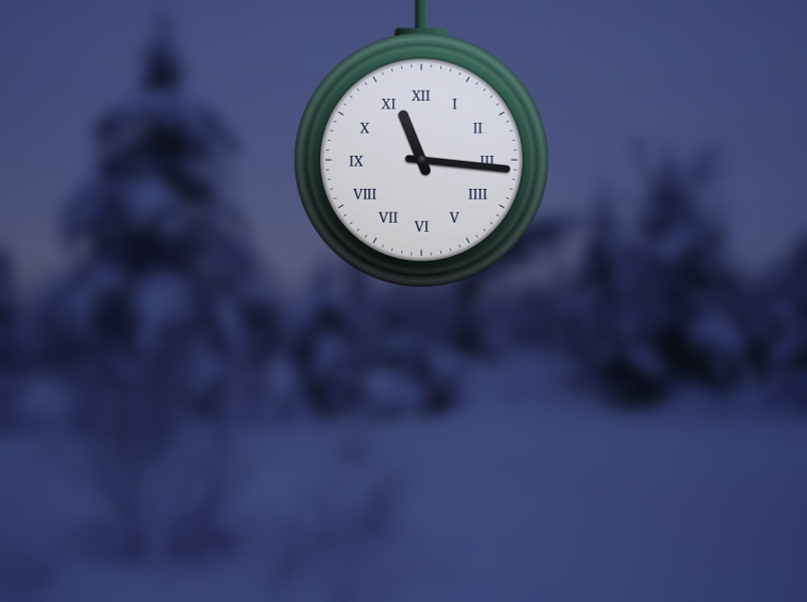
{"hour": 11, "minute": 16}
